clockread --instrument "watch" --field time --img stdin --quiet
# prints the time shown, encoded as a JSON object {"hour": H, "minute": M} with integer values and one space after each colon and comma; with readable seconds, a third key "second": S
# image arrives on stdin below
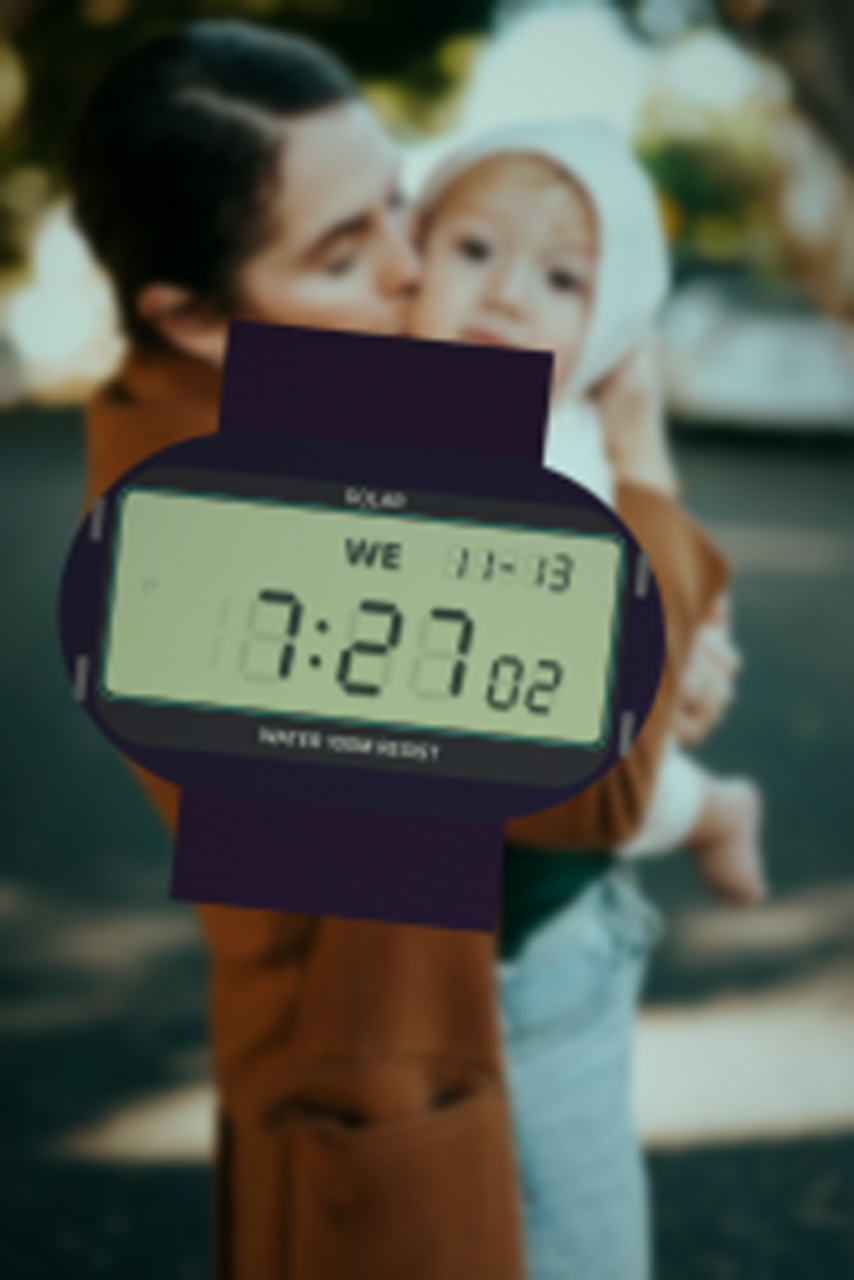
{"hour": 7, "minute": 27, "second": 2}
